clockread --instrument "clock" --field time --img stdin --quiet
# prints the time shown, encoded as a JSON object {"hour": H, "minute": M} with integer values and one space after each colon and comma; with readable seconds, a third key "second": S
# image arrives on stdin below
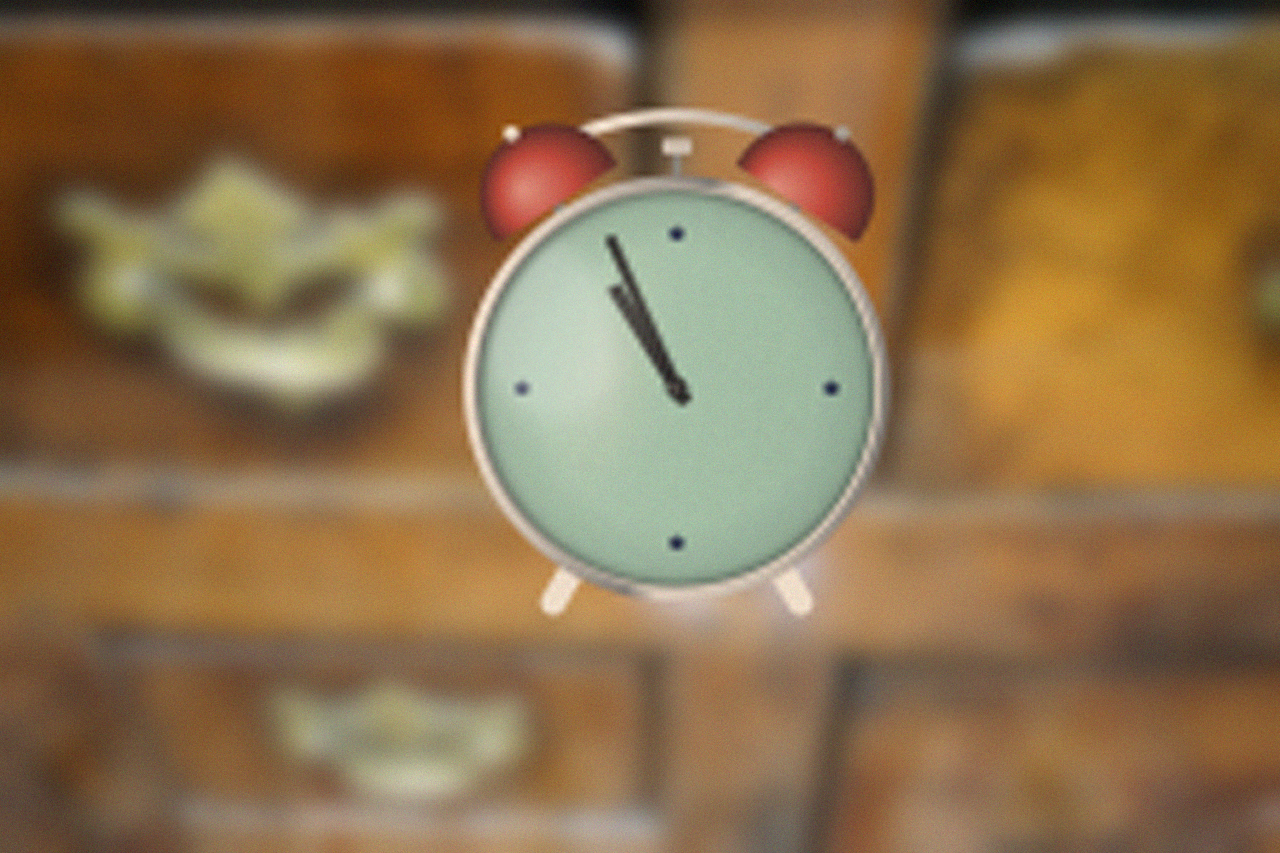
{"hour": 10, "minute": 56}
